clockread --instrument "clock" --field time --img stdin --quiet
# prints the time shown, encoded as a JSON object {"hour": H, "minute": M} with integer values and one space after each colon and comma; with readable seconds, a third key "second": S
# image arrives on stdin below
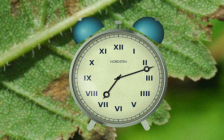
{"hour": 7, "minute": 12}
